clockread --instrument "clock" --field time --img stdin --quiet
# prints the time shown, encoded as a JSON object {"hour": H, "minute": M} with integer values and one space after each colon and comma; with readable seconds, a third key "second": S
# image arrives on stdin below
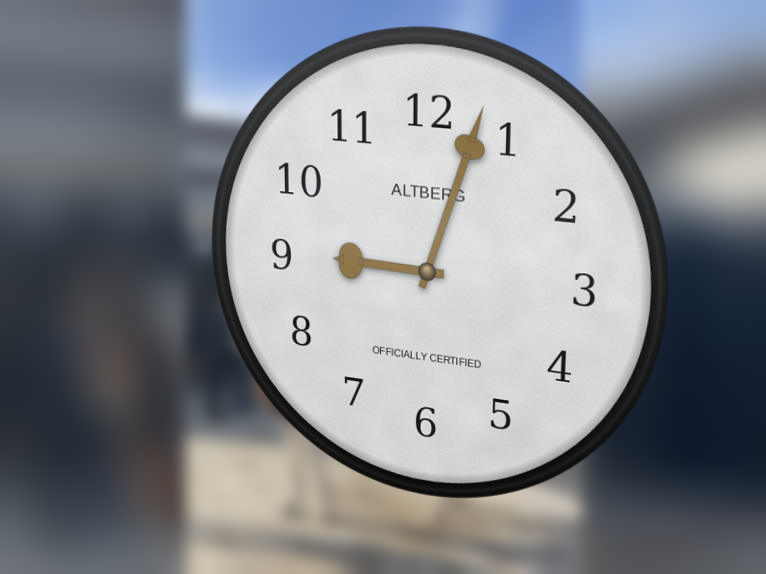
{"hour": 9, "minute": 3}
